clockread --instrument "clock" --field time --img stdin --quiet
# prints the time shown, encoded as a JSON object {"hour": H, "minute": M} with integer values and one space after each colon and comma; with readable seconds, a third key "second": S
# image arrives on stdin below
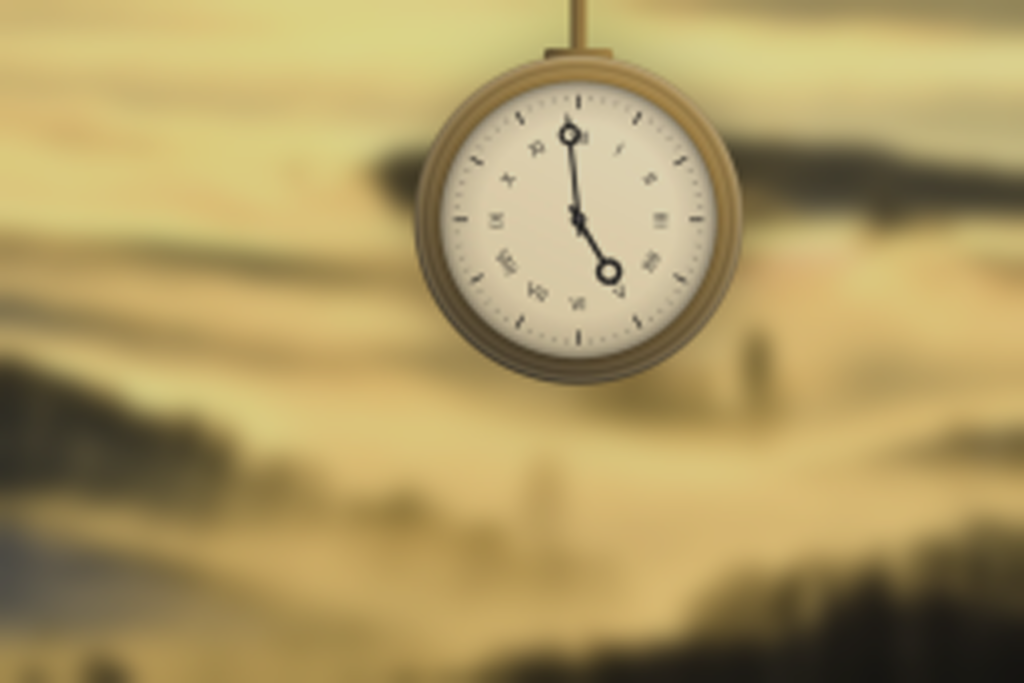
{"hour": 4, "minute": 59}
